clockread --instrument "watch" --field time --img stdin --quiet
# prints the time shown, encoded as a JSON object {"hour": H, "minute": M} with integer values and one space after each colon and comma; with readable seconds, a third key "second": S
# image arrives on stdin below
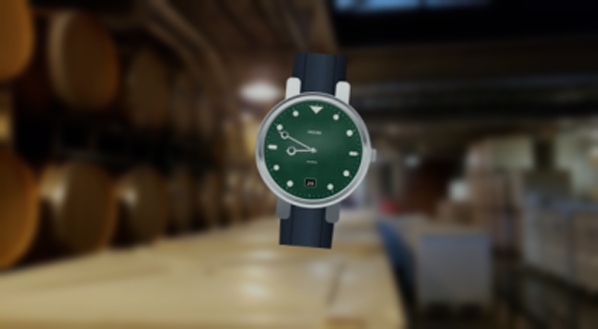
{"hour": 8, "minute": 49}
